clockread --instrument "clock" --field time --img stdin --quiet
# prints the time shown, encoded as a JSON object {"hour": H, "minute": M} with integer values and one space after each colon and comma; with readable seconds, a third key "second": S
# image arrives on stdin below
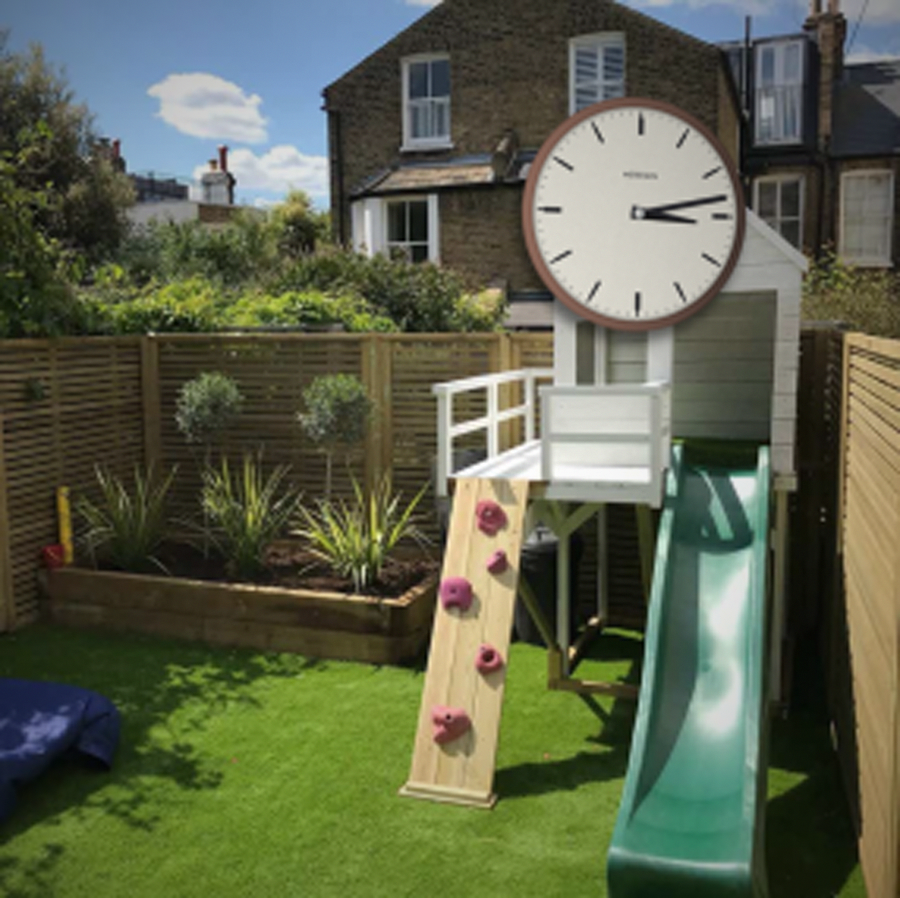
{"hour": 3, "minute": 13}
